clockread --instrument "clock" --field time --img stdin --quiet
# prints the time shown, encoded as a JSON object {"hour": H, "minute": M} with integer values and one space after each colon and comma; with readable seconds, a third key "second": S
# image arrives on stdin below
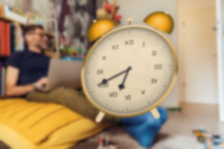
{"hour": 6, "minute": 41}
